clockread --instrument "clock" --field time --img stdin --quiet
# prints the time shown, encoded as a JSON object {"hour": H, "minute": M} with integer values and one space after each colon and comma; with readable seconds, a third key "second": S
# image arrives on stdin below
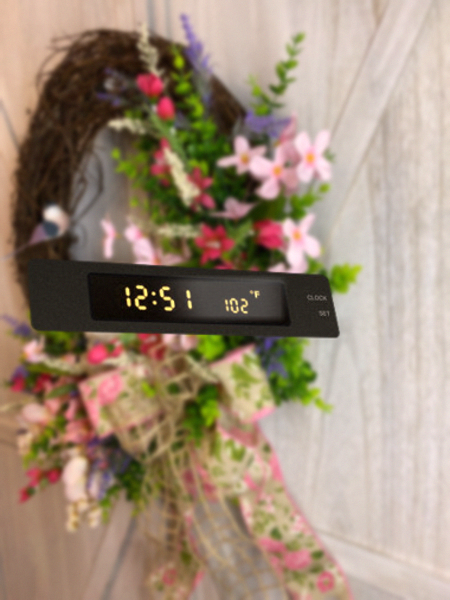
{"hour": 12, "minute": 51}
